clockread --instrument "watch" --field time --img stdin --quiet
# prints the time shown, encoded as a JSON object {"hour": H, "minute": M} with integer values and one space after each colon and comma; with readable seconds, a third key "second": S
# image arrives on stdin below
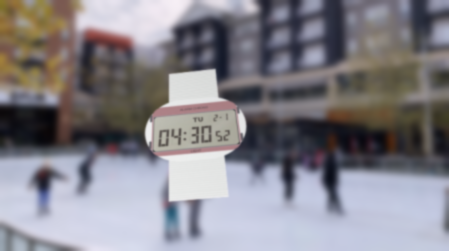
{"hour": 4, "minute": 30, "second": 52}
